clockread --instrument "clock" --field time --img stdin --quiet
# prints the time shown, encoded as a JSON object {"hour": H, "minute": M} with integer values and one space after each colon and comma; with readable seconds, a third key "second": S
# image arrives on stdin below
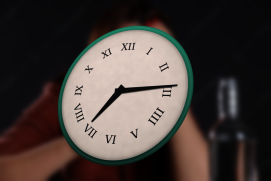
{"hour": 7, "minute": 14}
